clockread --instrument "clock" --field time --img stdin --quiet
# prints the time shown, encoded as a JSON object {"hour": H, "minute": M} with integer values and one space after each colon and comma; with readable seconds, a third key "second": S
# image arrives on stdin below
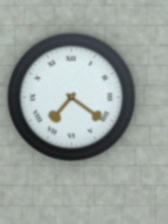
{"hour": 7, "minute": 21}
